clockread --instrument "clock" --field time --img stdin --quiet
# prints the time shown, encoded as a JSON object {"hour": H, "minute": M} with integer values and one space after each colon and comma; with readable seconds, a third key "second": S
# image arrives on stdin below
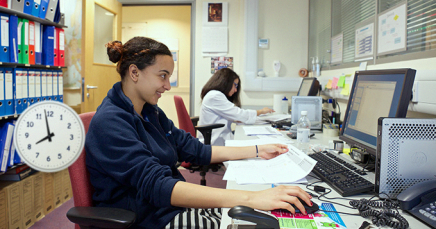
{"hour": 7, "minute": 58}
